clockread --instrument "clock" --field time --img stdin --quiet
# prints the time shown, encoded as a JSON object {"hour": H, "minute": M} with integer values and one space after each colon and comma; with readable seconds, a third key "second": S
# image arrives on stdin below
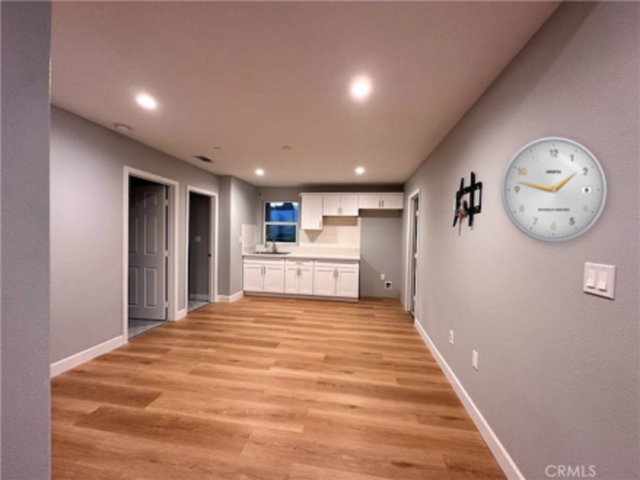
{"hour": 1, "minute": 47}
